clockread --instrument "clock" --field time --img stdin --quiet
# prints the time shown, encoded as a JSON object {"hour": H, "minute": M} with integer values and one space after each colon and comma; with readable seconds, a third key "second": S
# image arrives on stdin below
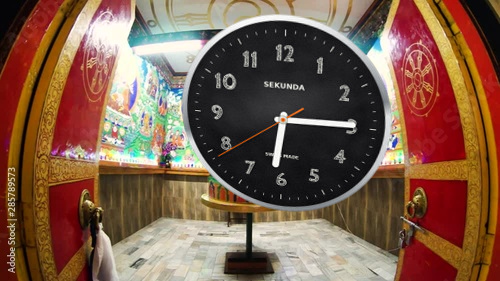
{"hour": 6, "minute": 14, "second": 39}
